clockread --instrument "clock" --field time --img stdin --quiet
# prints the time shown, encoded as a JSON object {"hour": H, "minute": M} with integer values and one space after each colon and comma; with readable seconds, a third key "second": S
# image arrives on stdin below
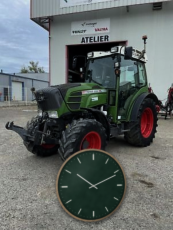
{"hour": 10, "minute": 11}
